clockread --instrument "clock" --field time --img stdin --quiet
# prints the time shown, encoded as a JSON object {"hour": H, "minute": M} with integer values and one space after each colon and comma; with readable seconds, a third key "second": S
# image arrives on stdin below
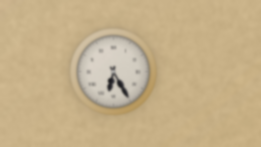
{"hour": 6, "minute": 25}
